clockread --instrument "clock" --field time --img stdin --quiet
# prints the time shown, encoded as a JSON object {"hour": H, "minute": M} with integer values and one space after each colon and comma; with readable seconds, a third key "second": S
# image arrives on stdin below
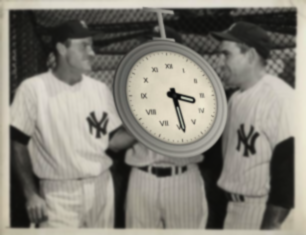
{"hour": 3, "minute": 29}
